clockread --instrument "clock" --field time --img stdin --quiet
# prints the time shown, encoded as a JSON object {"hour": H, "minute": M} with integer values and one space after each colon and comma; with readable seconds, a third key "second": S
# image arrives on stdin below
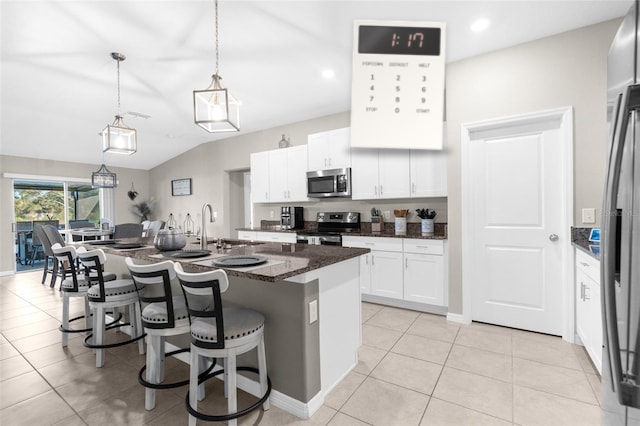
{"hour": 1, "minute": 17}
